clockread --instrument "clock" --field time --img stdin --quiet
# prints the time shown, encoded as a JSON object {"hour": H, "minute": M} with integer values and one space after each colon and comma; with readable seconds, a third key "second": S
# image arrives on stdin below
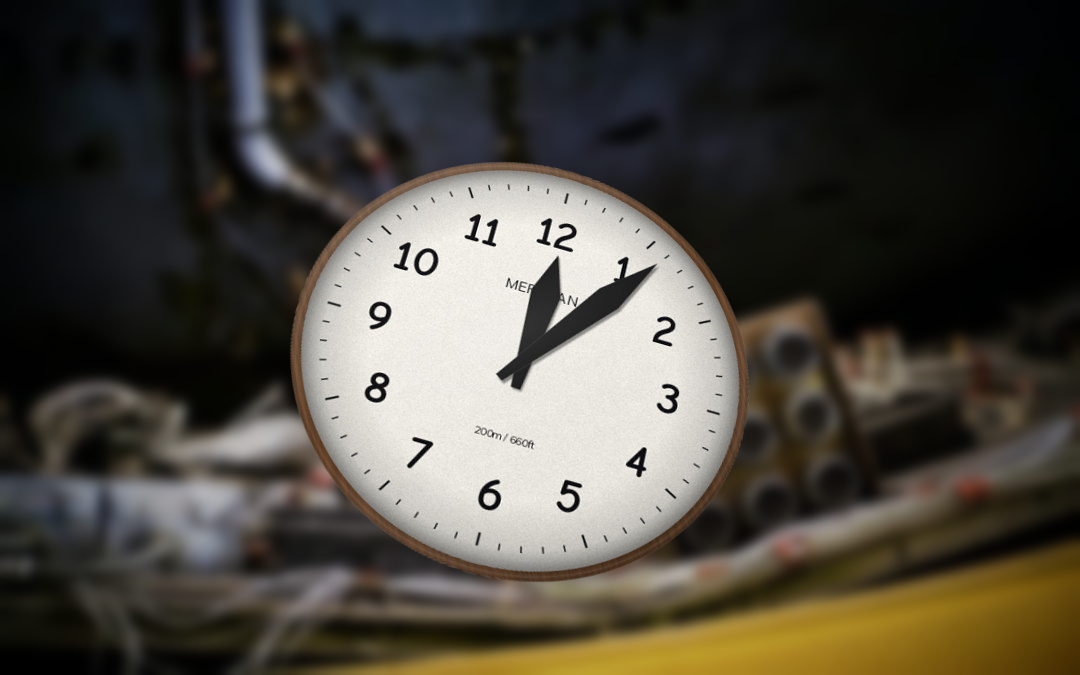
{"hour": 12, "minute": 6}
